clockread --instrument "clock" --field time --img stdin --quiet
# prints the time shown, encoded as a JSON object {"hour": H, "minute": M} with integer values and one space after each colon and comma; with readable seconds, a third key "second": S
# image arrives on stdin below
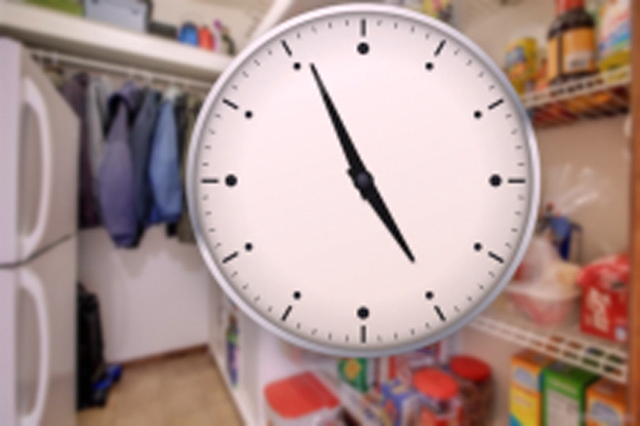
{"hour": 4, "minute": 56}
